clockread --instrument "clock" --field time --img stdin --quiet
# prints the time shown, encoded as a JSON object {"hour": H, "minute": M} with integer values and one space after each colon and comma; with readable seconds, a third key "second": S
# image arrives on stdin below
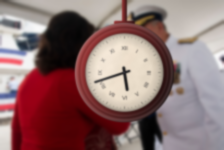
{"hour": 5, "minute": 42}
